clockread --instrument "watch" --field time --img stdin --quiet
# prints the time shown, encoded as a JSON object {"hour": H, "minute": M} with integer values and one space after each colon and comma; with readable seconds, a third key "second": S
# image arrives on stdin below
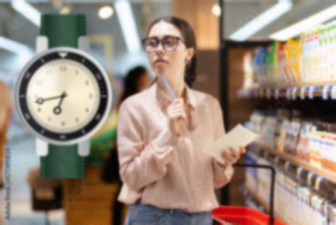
{"hour": 6, "minute": 43}
